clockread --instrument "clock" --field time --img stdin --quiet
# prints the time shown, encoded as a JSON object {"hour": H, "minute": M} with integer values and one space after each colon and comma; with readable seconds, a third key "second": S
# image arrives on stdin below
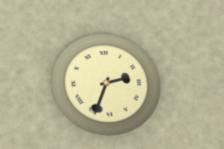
{"hour": 2, "minute": 34}
